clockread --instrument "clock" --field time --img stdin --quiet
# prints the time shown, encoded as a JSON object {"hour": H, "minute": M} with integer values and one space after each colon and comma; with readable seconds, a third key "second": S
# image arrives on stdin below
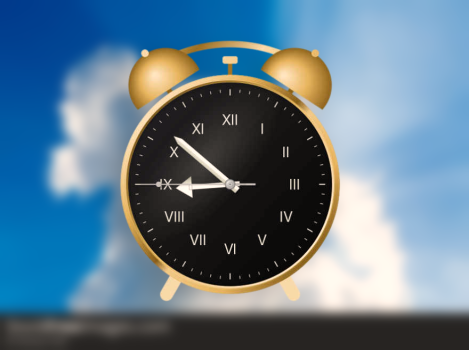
{"hour": 8, "minute": 51, "second": 45}
